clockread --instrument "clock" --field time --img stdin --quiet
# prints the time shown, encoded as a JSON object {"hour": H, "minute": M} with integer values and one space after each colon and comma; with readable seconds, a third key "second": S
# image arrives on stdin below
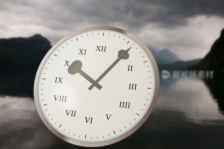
{"hour": 10, "minute": 6}
